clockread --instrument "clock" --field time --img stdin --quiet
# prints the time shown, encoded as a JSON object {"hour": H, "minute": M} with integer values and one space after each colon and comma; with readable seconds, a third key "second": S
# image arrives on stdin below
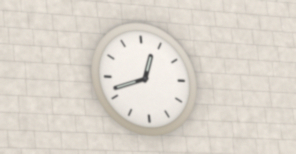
{"hour": 12, "minute": 42}
